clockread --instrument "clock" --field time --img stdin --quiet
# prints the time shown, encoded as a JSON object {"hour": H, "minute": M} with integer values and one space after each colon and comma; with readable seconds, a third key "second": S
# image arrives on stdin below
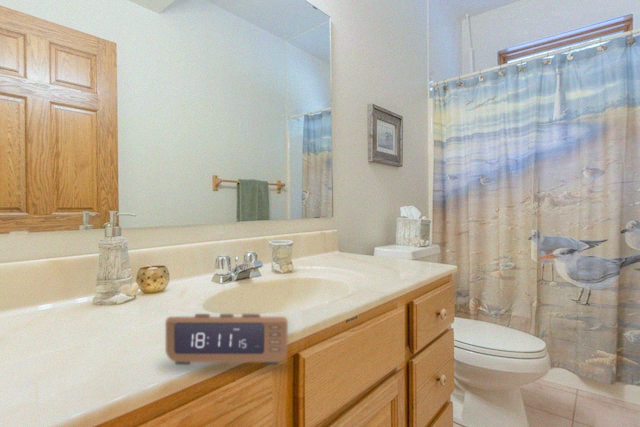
{"hour": 18, "minute": 11}
